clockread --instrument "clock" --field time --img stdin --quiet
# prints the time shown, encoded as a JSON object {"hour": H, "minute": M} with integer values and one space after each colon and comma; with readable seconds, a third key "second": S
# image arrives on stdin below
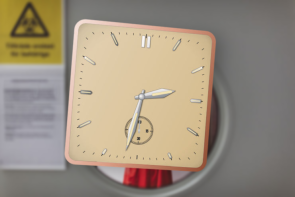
{"hour": 2, "minute": 32}
